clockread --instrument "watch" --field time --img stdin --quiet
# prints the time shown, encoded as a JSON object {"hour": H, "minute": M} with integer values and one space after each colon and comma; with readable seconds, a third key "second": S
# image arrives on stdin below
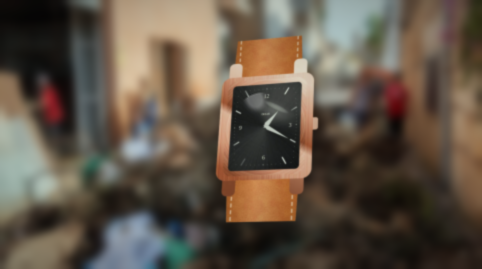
{"hour": 1, "minute": 20}
